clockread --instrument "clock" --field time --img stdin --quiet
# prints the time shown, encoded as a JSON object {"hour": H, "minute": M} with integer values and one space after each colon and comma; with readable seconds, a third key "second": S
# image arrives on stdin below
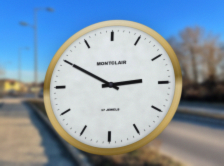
{"hour": 2, "minute": 50}
